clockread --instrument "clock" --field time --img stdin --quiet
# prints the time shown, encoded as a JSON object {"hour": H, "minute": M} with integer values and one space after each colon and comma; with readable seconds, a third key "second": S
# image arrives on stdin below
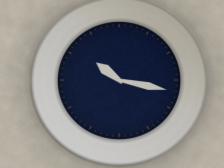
{"hour": 10, "minute": 17}
